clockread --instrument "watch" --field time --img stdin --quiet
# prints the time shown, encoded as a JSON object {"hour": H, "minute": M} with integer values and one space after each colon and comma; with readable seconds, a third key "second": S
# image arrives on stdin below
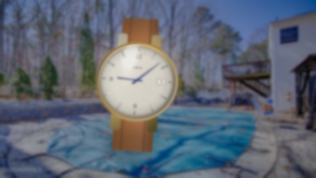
{"hour": 9, "minute": 8}
